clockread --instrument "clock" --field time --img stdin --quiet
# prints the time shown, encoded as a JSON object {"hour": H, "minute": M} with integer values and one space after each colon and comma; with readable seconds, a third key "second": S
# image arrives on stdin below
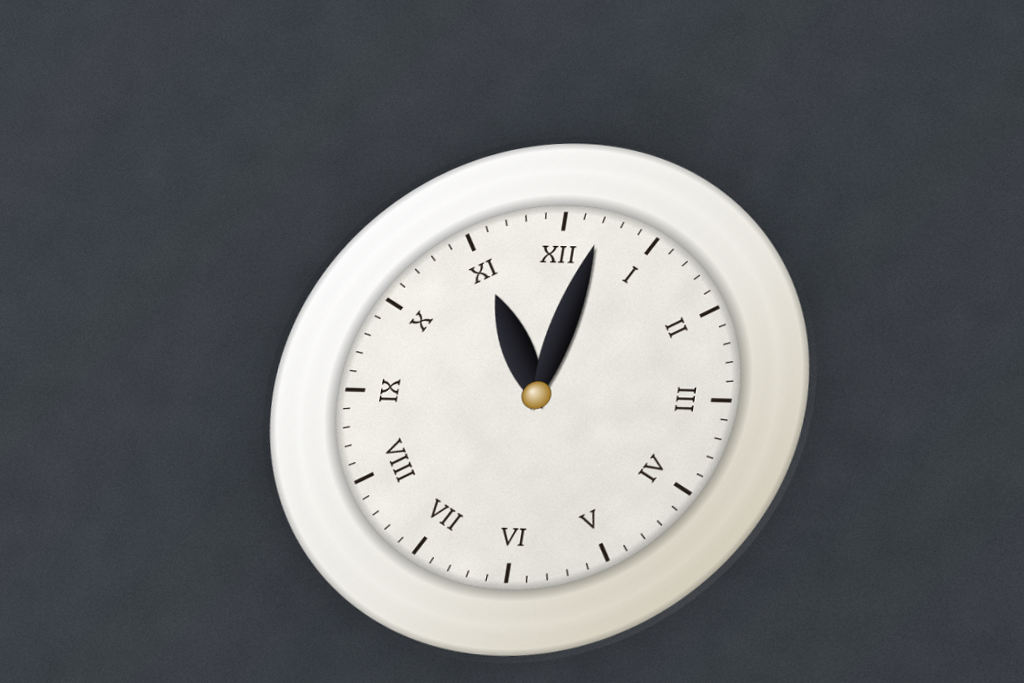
{"hour": 11, "minute": 2}
